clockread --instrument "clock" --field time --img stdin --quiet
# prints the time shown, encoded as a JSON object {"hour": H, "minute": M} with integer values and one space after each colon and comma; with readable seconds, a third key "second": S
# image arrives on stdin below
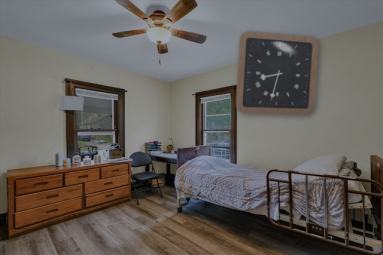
{"hour": 8, "minute": 32}
